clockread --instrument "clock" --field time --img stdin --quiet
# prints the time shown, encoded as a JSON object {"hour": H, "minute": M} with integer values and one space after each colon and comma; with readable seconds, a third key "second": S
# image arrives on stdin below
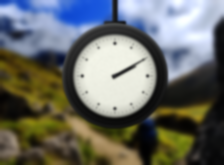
{"hour": 2, "minute": 10}
